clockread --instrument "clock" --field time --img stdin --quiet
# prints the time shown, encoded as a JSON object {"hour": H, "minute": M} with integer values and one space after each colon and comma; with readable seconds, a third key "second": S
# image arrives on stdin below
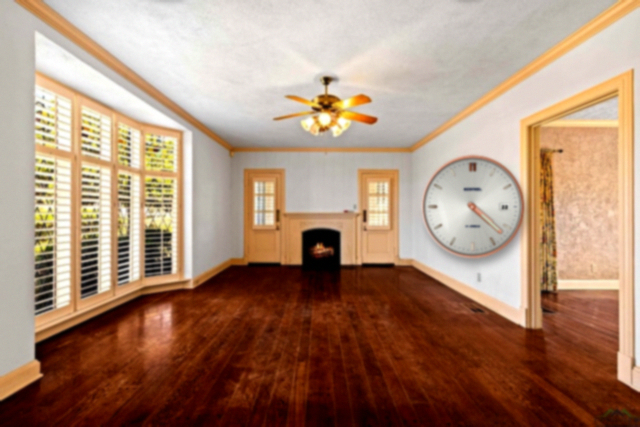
{"hour": 4, "minute": 22}
